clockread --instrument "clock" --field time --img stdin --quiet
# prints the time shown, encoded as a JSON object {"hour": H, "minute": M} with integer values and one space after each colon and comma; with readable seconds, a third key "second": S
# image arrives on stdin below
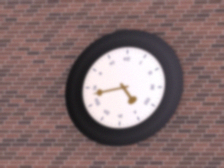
{"hour": 4, "minute": 43}
